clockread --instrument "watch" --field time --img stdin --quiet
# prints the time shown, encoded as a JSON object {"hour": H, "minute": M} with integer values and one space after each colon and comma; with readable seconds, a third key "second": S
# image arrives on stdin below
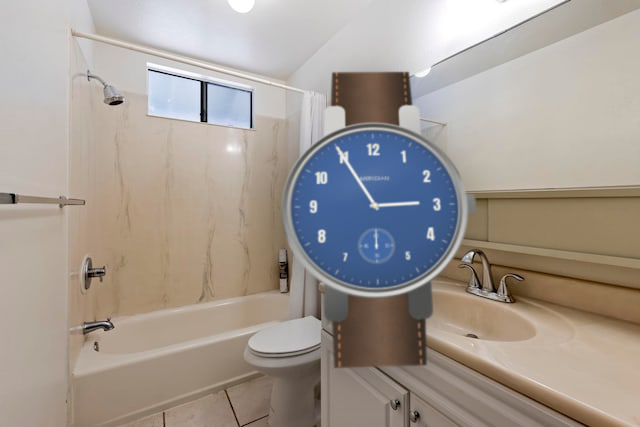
{"hour": 2, "minute": 55}
